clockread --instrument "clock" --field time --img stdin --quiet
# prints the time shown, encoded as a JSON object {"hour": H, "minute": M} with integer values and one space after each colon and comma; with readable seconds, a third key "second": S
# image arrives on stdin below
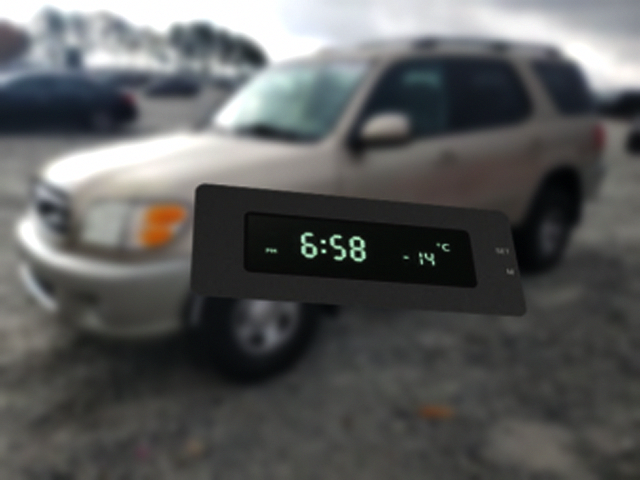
{"hour": 6, "minute": 58}
